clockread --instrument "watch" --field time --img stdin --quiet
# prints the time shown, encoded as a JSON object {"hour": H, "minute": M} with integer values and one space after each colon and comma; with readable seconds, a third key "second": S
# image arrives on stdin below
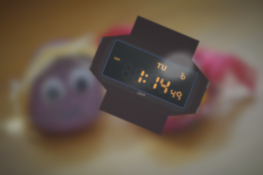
{"hour": 1, "minute": 14}
